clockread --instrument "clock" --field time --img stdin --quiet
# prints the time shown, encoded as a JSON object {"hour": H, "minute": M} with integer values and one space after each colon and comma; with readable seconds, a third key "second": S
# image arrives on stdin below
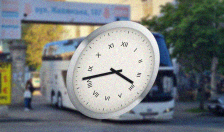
{"hour": 3, "minute": 42}
